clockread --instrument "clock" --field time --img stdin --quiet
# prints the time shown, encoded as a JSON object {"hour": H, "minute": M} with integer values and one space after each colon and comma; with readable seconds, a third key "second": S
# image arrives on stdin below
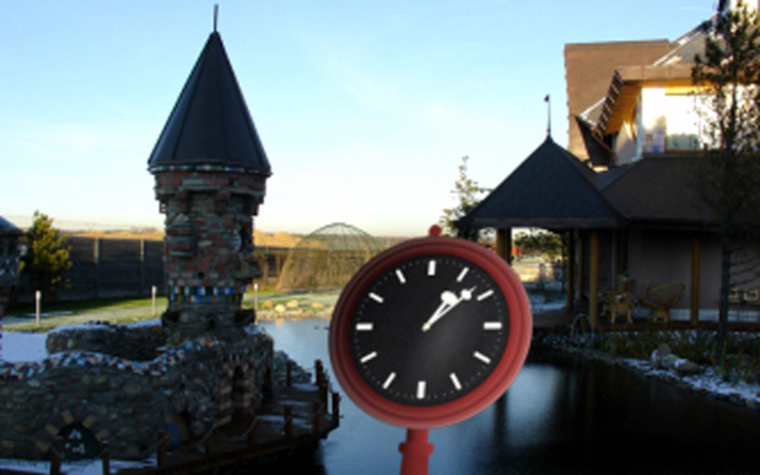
{"hour": 1, "minute": 8}
